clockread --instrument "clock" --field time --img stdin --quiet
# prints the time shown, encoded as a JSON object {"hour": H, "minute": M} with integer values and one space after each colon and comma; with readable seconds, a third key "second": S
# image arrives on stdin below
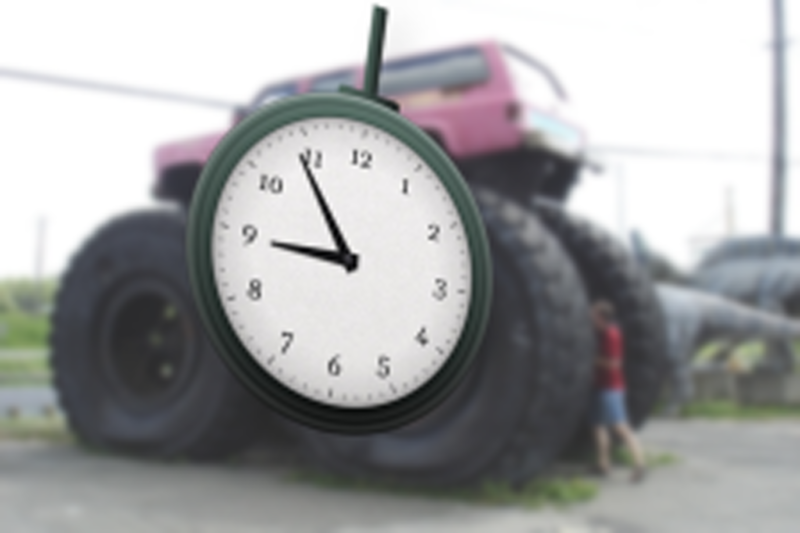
{"hour": 8, "minute": 54}
